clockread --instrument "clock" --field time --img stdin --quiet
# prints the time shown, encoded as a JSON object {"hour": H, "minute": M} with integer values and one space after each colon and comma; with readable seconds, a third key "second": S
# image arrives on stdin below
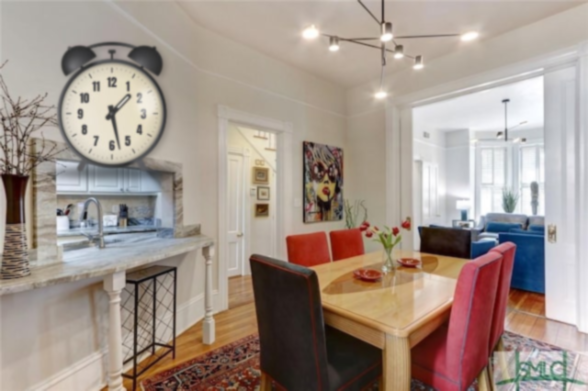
{"hour": 1, "minute": 28}
